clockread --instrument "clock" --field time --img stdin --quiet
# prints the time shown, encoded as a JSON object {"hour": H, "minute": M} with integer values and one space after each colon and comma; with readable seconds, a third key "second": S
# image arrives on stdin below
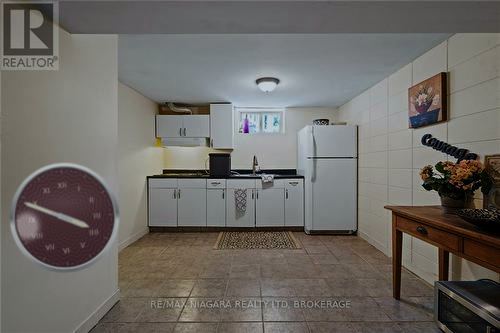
{"hour": 3, "minute": 49}
